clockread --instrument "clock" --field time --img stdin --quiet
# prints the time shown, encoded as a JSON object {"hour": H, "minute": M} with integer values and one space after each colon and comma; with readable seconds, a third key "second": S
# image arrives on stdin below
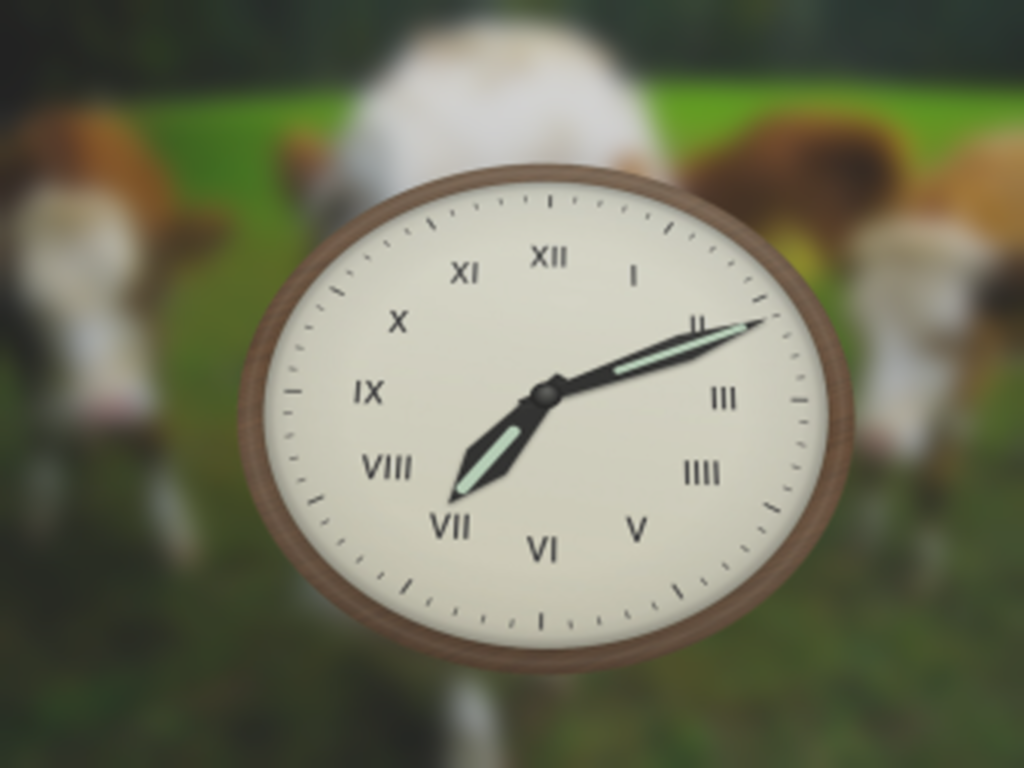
{"hour": 7, "minute": 11}
